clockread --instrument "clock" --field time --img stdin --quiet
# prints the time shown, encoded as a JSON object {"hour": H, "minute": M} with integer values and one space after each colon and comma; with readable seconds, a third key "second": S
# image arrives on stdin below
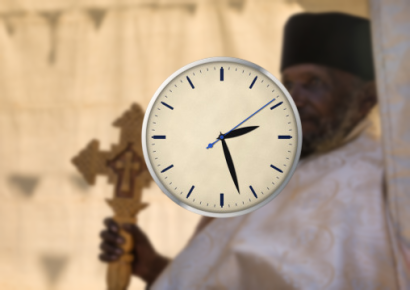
{"hour": 2, "minute": 27, "second": 9}
